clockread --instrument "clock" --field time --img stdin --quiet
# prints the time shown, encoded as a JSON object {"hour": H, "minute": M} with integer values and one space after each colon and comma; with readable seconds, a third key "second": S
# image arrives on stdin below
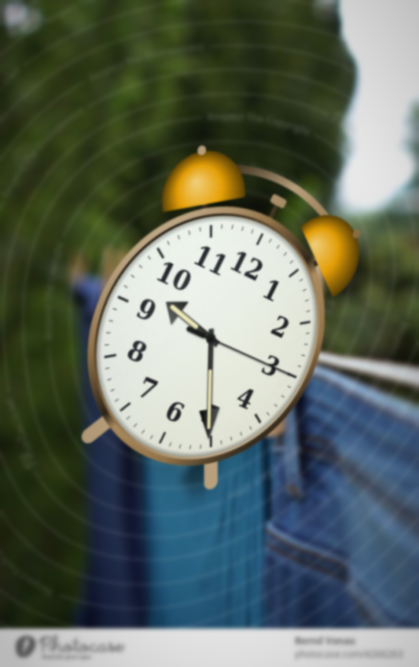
{"hour": 9, "minute": 25, "second": 15}
